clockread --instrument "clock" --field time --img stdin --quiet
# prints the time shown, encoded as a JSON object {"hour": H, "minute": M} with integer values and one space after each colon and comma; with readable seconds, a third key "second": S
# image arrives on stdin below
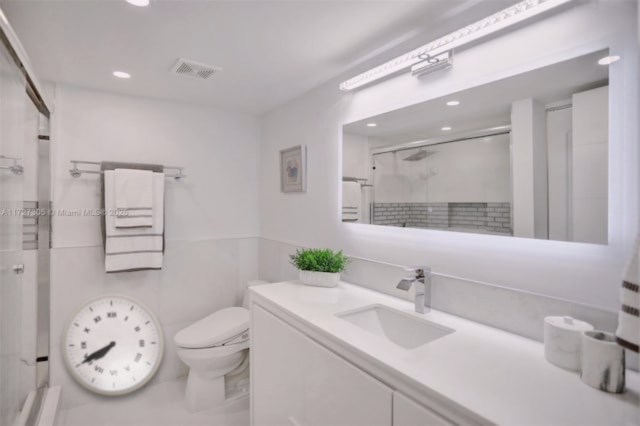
{"hour": 7, "minute": 40}
